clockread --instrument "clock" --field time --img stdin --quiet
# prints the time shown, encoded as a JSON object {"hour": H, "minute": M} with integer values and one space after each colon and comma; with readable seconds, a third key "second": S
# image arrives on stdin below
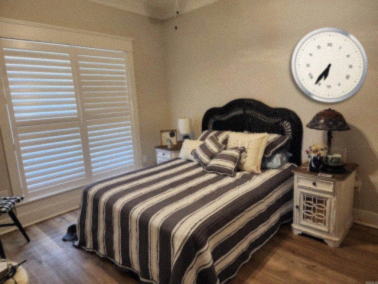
{"hour": 6, "minute": 36}
